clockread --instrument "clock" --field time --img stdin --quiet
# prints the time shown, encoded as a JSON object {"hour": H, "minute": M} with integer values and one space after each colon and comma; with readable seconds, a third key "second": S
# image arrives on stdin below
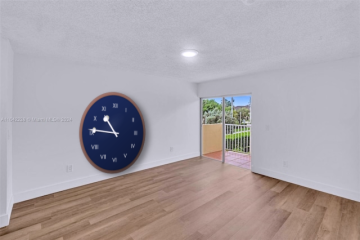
{"hour": 10, "minute": 46}
